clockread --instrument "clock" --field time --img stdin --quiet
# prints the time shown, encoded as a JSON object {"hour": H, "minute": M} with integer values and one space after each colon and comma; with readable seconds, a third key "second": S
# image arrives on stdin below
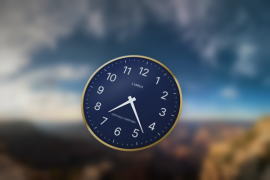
{"hour": 7, "minute": 23}
